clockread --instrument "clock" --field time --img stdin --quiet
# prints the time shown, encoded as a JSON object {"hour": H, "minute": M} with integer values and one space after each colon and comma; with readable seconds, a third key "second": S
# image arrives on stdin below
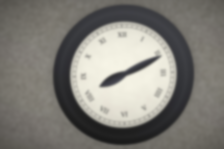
{"hour": 8, "minute": 11}
